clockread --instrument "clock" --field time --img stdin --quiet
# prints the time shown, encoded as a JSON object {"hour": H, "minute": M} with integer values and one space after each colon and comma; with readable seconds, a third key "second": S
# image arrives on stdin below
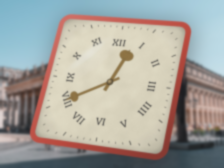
{"hour": 12, "minute": 40}
